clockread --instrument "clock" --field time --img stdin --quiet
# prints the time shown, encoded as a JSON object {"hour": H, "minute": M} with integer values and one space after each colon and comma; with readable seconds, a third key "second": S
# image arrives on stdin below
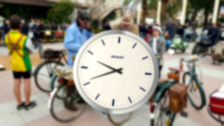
{"hour": 9, "minute": 41}
